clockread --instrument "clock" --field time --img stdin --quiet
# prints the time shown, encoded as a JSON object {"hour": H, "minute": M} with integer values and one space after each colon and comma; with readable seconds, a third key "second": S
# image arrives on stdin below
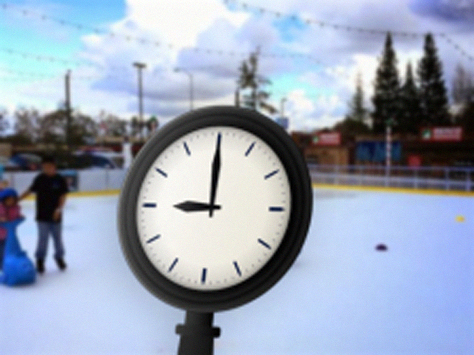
{"hour": 9, "minute": 0}
